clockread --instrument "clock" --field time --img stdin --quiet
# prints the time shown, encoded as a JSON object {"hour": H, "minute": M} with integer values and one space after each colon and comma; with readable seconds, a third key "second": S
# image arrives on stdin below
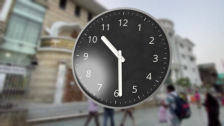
{"hour": 10, "minute": 29}
